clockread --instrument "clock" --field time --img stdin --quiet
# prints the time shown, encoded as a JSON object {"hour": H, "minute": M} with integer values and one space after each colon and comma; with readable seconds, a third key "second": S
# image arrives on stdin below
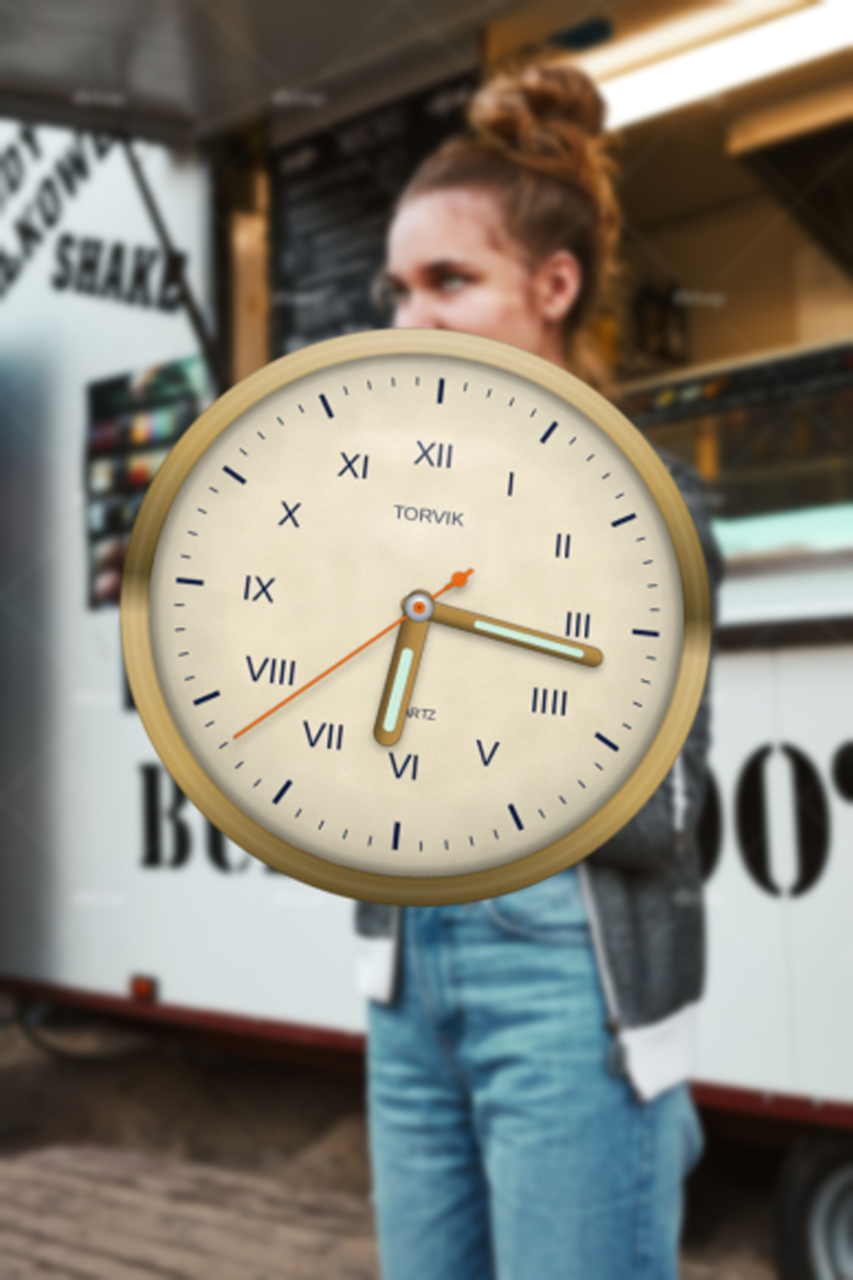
{"hour": 6, "minute": 16, "second": 38}
